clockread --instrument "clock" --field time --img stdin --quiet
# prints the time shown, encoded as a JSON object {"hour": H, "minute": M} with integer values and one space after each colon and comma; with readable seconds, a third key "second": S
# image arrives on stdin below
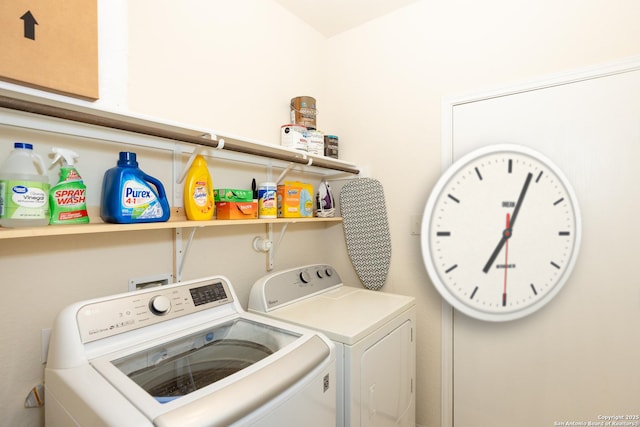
{"hour": 7, "minute": 3, "second": 30}
